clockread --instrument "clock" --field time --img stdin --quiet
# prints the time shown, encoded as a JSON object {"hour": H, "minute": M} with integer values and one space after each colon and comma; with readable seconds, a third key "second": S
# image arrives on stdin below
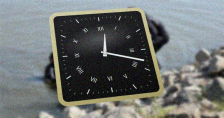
{"hour": 12, "minute": 18}
